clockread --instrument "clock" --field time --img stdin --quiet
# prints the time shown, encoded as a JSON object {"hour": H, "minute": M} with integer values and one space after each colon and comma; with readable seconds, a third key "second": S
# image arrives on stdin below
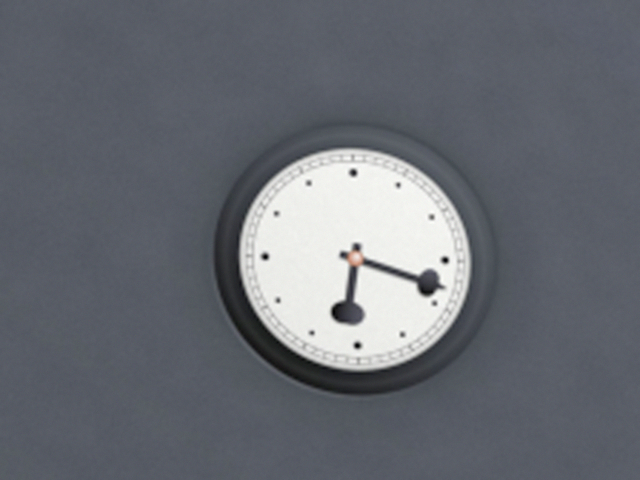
{"hour": 6, "minute": 18}
